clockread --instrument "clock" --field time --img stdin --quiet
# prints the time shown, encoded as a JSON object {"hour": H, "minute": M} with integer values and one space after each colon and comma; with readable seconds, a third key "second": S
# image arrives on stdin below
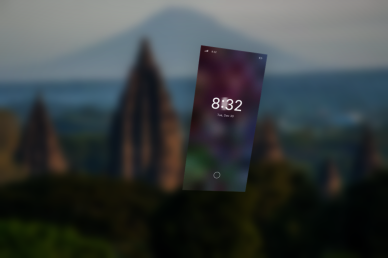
{"hour": 8, "minute": 32}
